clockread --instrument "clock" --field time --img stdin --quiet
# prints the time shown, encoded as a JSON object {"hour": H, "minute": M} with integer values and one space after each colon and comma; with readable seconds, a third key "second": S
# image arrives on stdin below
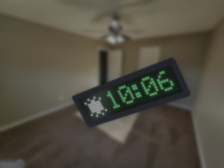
{"hour": 10, "minute": 6}
